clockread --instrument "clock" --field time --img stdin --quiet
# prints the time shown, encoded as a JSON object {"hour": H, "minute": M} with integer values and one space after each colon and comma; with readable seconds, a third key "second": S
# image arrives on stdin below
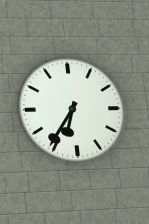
{"hour": 6, "minute": 36}
